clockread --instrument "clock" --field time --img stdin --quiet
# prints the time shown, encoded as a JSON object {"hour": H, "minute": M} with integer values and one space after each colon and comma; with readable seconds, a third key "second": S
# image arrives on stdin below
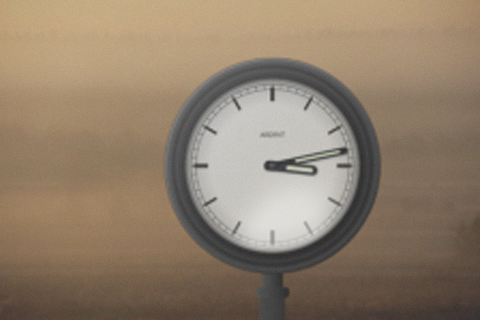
{"hour": 3, "minute": 13}
